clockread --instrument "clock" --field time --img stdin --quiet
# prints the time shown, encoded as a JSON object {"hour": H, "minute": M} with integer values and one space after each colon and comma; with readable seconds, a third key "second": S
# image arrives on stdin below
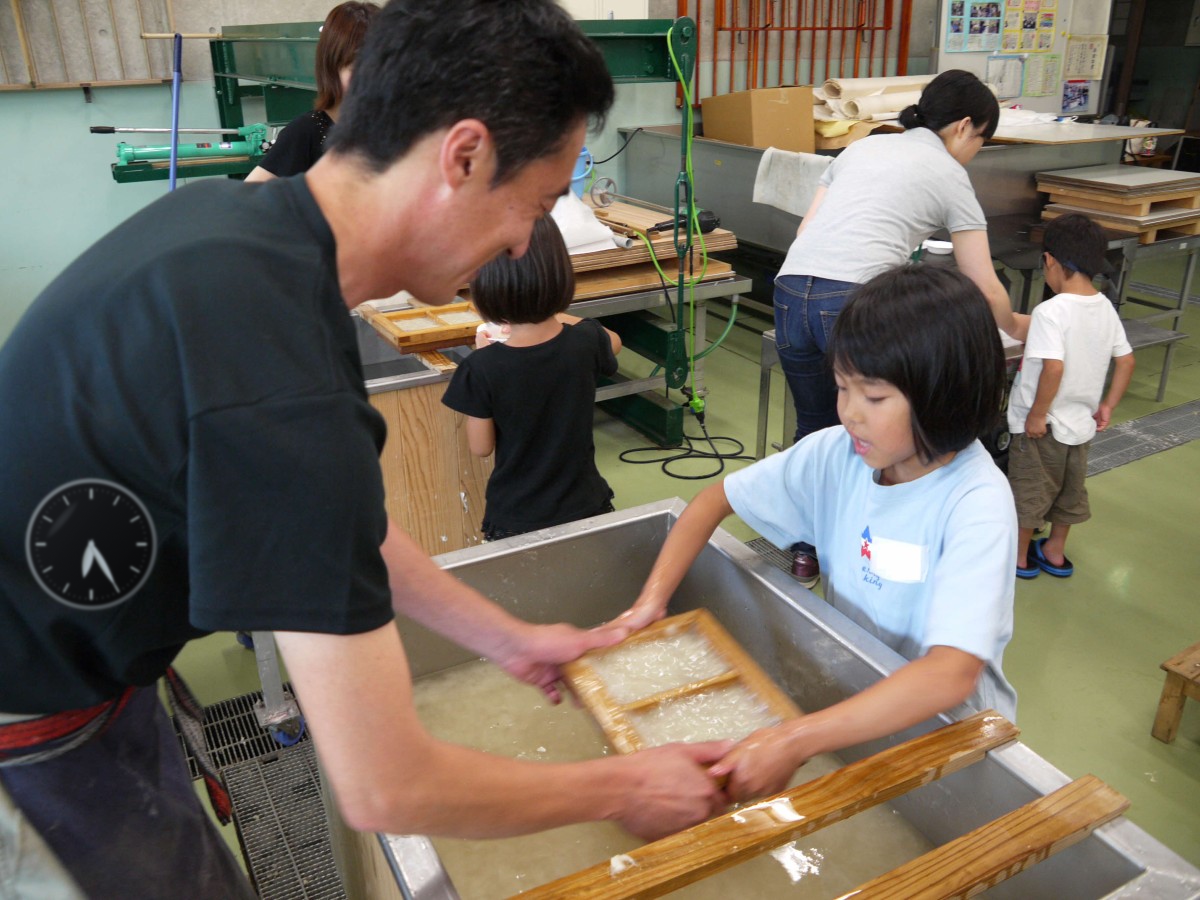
{"hour": 6, "minute": 25}
